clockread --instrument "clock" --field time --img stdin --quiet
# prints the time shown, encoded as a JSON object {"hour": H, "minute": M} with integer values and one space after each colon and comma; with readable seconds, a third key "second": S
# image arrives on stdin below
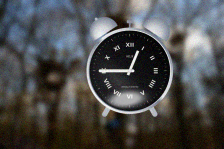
{"hour": 12, "minute": 45}
